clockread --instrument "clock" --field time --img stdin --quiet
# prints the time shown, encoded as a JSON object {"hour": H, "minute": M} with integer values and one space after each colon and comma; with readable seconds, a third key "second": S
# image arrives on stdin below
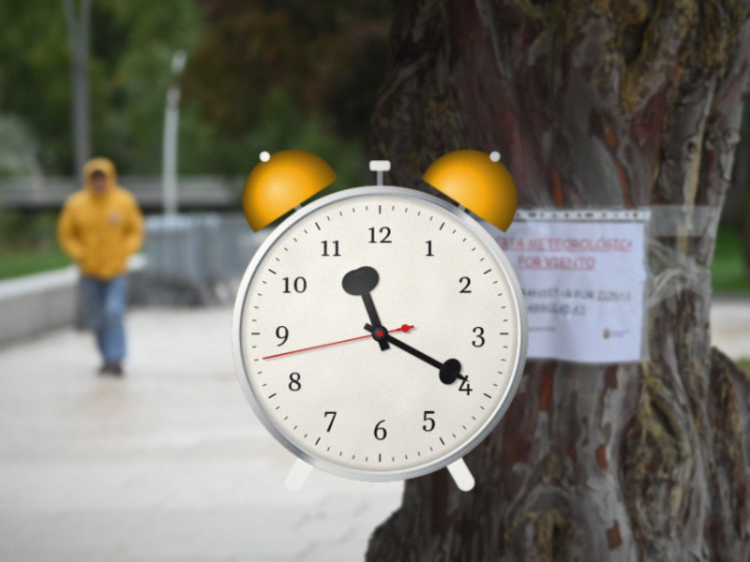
{"hour": 11, "minute": 19, "second": 43}
